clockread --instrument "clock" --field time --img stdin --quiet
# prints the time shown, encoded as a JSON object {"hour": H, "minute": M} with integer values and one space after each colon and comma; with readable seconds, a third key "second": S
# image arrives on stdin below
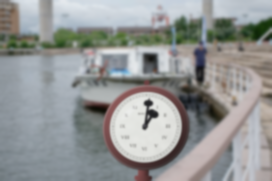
{"hour": 1, "minute": 1}
